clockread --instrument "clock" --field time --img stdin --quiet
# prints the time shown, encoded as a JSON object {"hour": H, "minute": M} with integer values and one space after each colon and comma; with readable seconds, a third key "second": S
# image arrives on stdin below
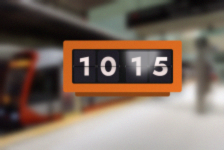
{"hour": 10, "minute": 15}
